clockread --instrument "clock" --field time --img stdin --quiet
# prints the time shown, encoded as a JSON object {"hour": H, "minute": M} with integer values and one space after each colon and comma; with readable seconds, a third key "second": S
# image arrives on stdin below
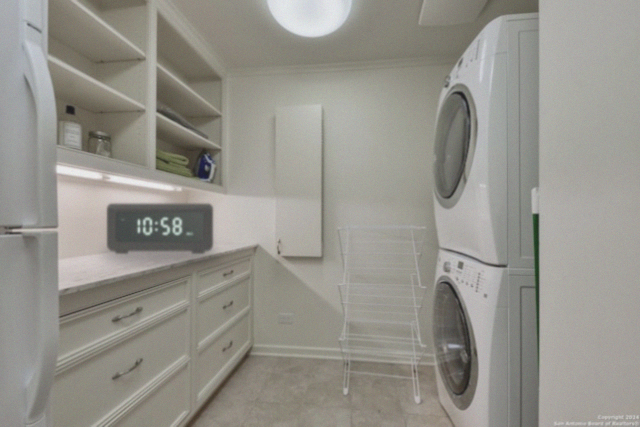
{"hour": 10, "minute": 58}
